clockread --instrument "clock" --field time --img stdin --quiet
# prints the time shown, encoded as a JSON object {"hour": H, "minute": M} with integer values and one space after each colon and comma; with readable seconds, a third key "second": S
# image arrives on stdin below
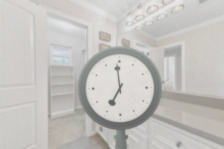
{"hour": 6, "minute": 59}
